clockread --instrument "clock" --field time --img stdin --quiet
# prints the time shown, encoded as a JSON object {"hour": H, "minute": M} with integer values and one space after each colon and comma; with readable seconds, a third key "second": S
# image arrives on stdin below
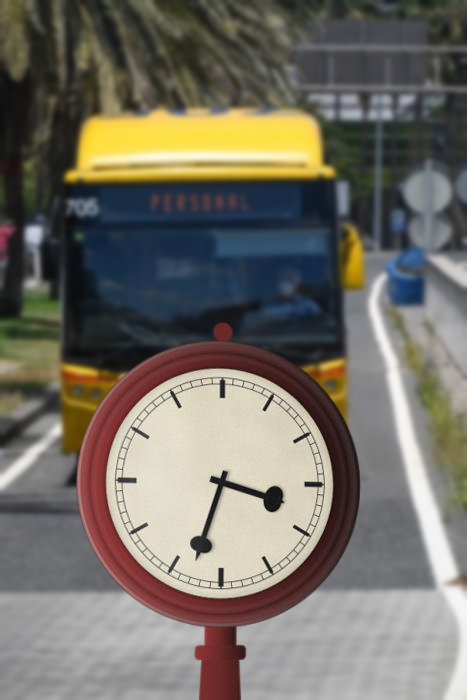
{"hour": 3, "minute": 33}
